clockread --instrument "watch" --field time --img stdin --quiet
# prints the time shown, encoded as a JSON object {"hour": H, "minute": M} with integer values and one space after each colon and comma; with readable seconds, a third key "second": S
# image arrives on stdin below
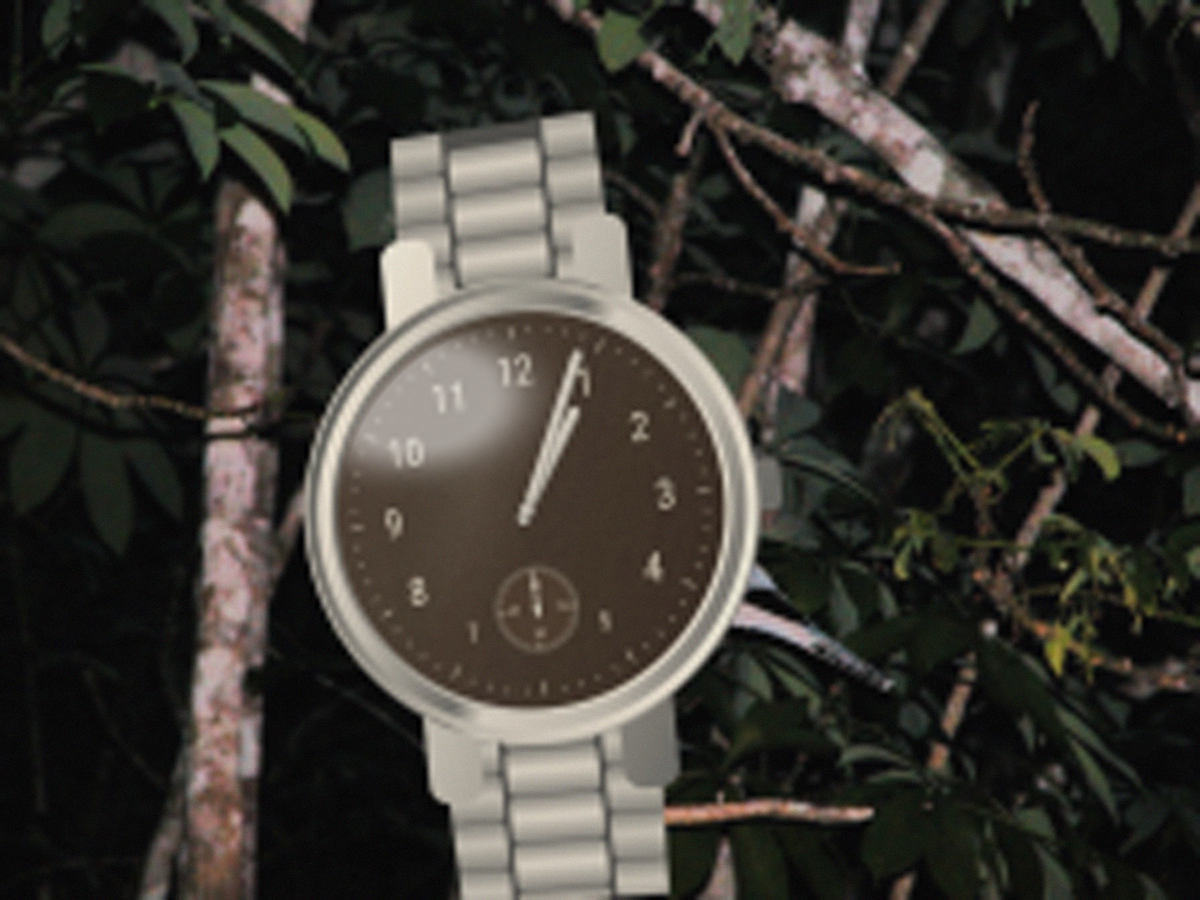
{"hour": 1, "minute": 4}
